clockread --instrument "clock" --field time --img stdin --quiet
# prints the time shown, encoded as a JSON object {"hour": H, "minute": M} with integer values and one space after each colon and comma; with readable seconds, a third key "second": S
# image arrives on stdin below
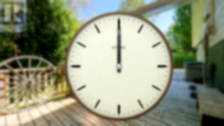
{"hour": 12, "minute": 0}
